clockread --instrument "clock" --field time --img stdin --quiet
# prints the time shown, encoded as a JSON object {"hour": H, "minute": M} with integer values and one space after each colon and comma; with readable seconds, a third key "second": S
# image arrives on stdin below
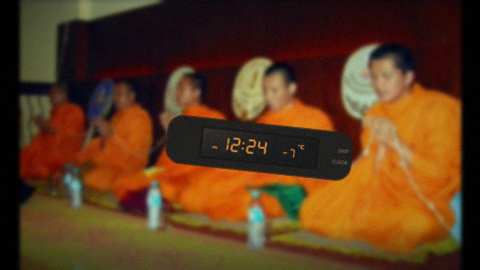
{"hour": 12, "minute": 24}
